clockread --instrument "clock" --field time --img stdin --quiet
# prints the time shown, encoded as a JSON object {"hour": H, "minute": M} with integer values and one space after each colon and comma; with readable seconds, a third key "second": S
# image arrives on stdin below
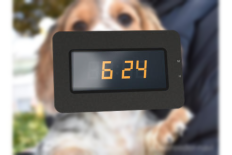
{"hour": 6, "minute": 24}
